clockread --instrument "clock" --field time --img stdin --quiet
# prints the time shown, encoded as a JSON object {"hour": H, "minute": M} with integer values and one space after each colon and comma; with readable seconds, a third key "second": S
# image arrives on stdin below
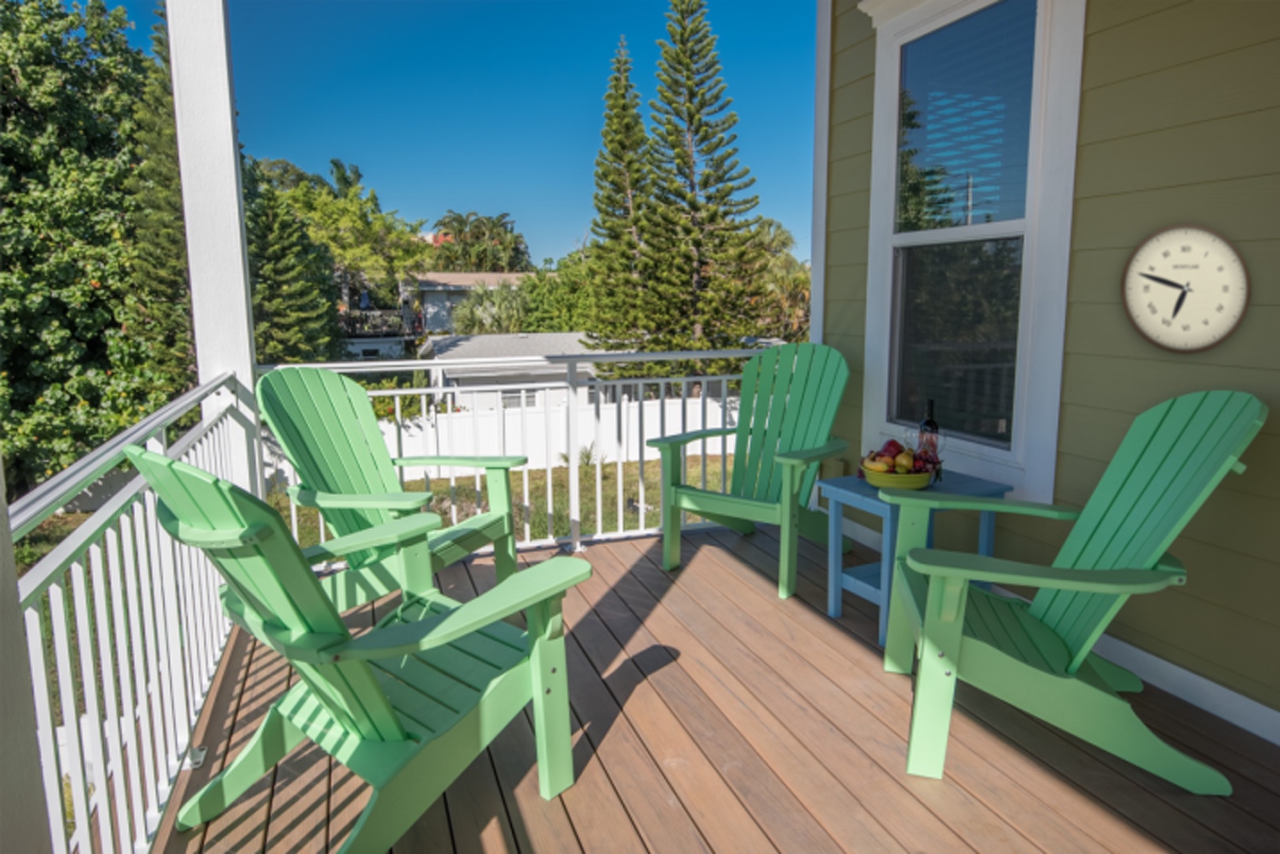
{"hour": 6, "minute": 48}
